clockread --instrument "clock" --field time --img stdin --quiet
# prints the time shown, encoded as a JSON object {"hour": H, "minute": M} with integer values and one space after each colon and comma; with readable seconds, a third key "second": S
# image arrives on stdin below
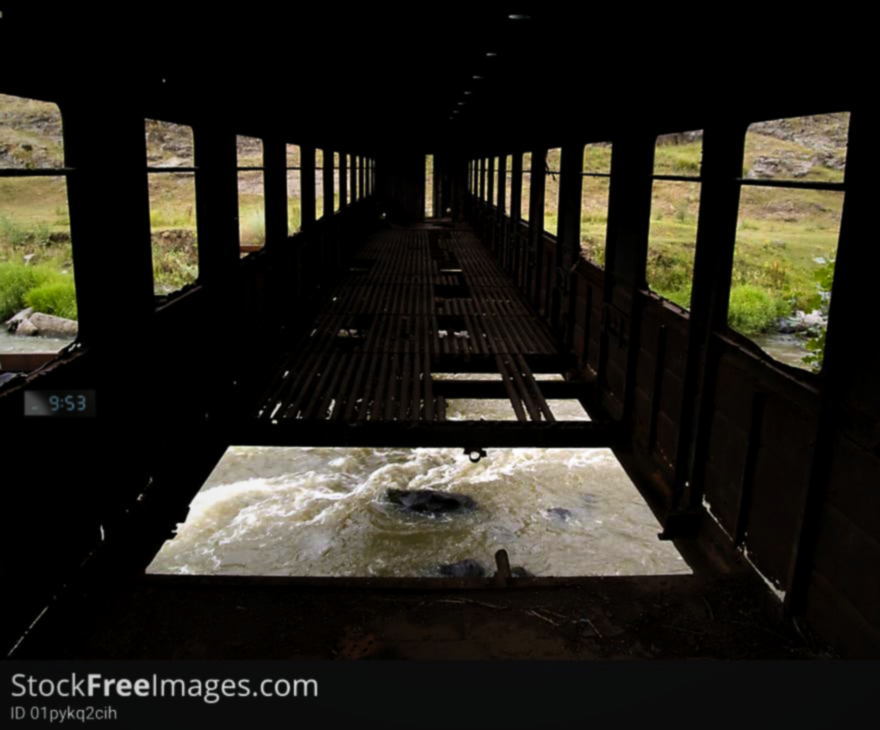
{"hour": 9, "minute": 53}
